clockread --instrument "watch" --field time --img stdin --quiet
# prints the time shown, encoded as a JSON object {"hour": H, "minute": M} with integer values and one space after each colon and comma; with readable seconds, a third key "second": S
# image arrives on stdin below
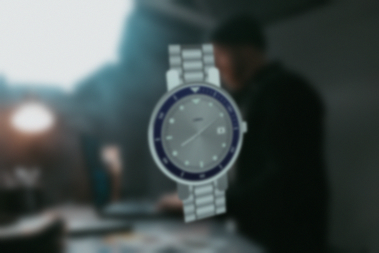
{"hour": 8, "minute": 10}
